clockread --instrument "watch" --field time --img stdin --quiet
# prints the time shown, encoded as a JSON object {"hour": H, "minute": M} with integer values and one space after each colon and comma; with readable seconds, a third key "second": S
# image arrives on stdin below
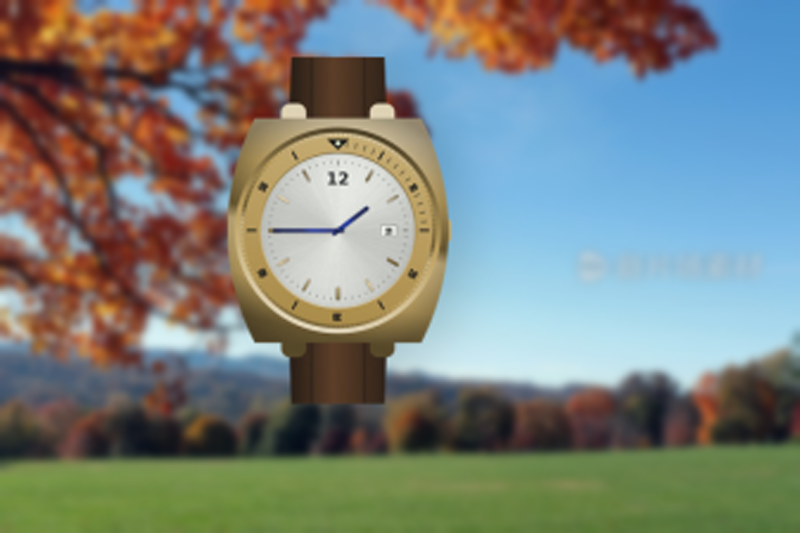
{"hour": 1, "minute": 45}
